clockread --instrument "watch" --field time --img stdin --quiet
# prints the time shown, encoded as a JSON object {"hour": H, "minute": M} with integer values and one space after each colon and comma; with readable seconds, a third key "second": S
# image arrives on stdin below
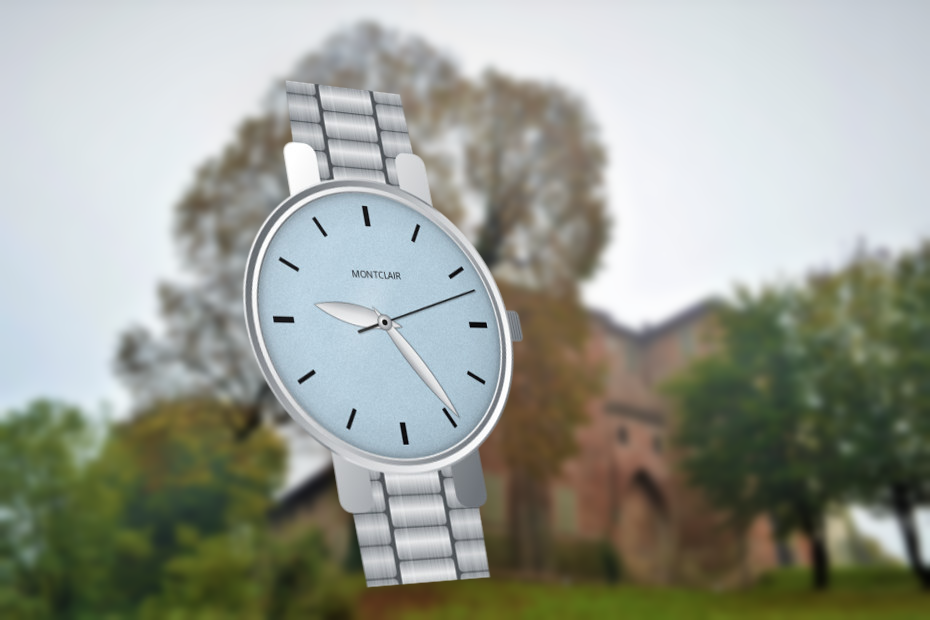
{"hour": 9, "minute": 24, "second": 12}
